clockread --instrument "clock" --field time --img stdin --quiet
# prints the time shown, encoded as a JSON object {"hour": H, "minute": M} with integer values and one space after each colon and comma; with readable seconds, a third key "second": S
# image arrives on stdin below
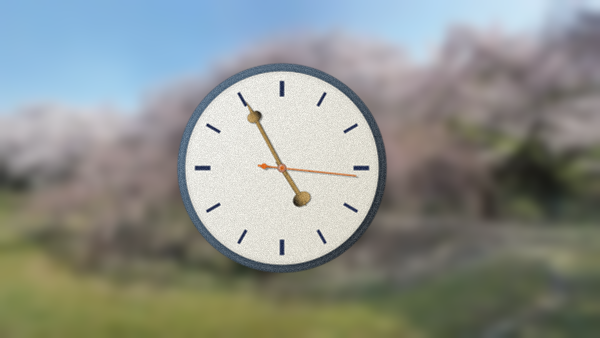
{"hour": 4, "minute": 55, "second": 16}
